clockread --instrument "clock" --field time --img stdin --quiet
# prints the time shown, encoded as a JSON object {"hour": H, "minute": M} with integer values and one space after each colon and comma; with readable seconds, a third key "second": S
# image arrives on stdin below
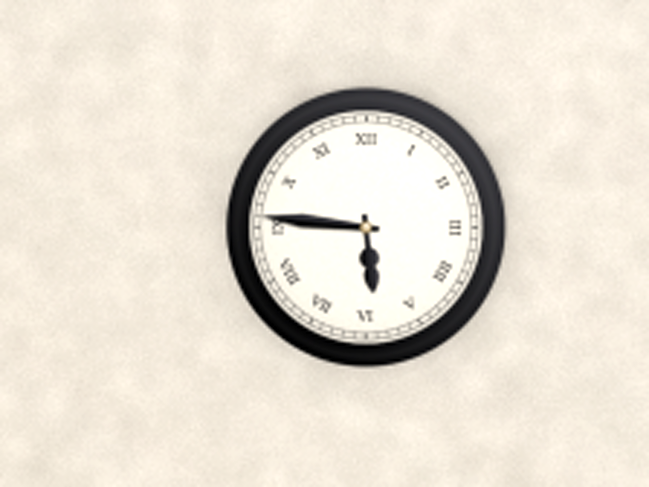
{"hour": 5, "minute": 46}
